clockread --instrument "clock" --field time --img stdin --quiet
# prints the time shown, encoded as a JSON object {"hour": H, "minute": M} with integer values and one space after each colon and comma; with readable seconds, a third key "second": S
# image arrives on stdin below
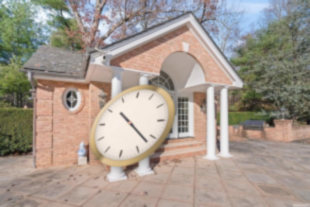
{"hour": 10, "minute": 22}
